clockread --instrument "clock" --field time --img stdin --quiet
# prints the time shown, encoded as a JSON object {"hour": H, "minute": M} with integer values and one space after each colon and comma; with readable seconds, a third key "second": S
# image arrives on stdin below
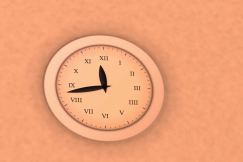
{"hour": 11, "minute": 43}
